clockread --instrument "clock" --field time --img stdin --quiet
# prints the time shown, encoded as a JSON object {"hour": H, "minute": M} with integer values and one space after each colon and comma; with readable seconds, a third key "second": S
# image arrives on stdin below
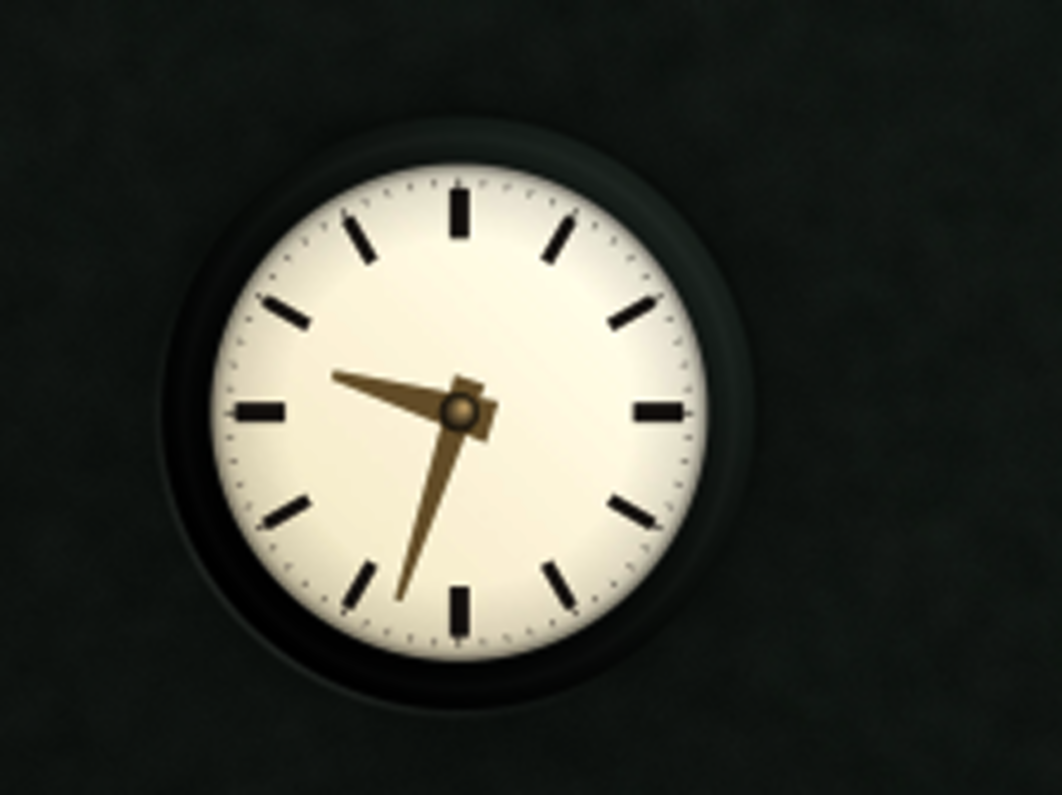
{"hour": 9, "minute": 33}
